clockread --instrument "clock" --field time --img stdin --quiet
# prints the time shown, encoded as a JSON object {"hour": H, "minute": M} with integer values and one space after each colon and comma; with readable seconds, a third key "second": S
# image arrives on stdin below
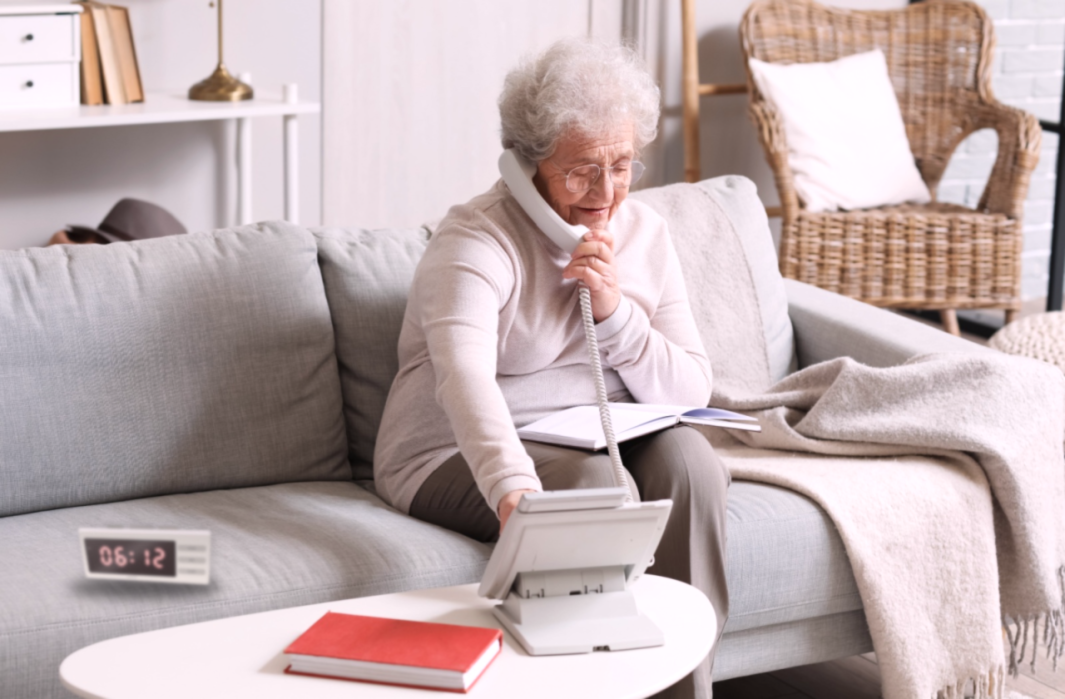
{"hour": 6, "minute": 12}
